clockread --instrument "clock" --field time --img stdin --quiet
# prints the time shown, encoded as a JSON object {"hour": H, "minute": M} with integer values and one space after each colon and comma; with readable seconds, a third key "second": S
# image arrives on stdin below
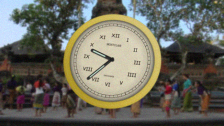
{"hour": 9, "minute": 37}
